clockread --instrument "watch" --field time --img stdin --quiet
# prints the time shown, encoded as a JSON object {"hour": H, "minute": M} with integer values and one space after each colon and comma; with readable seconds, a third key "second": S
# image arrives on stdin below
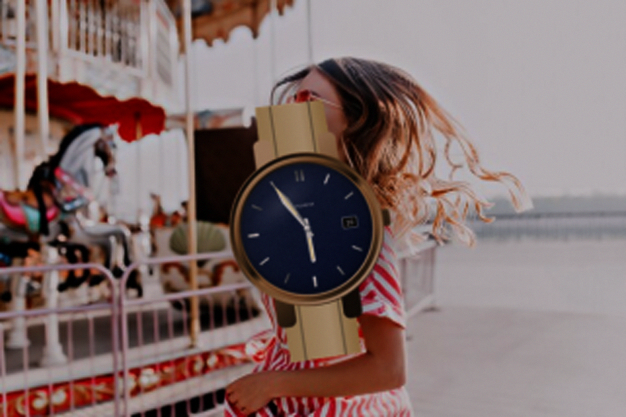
{"hour": 5, "minute": 55}
